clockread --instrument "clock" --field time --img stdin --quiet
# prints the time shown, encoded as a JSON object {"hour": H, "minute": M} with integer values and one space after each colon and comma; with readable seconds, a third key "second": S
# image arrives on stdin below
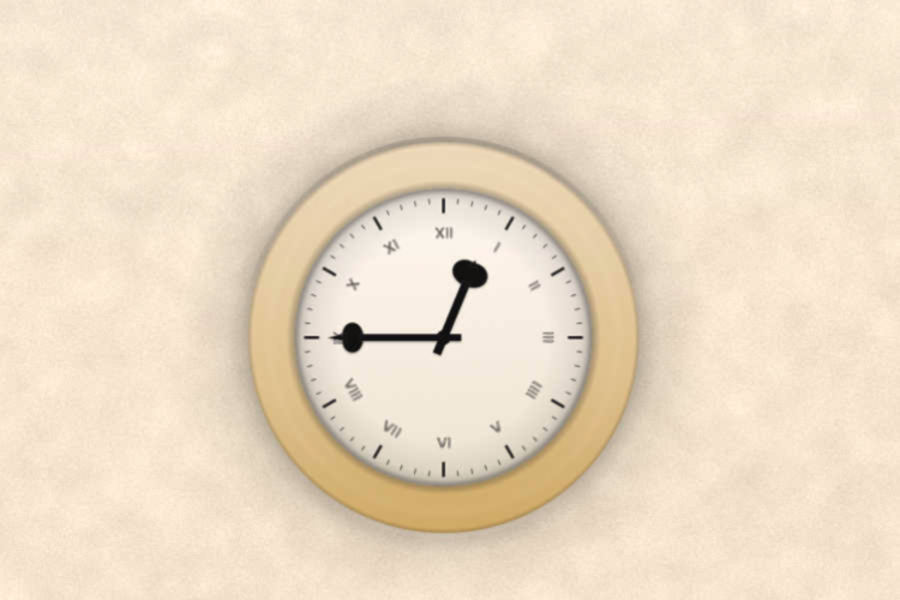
{"hour": 12, "minute": 45}
